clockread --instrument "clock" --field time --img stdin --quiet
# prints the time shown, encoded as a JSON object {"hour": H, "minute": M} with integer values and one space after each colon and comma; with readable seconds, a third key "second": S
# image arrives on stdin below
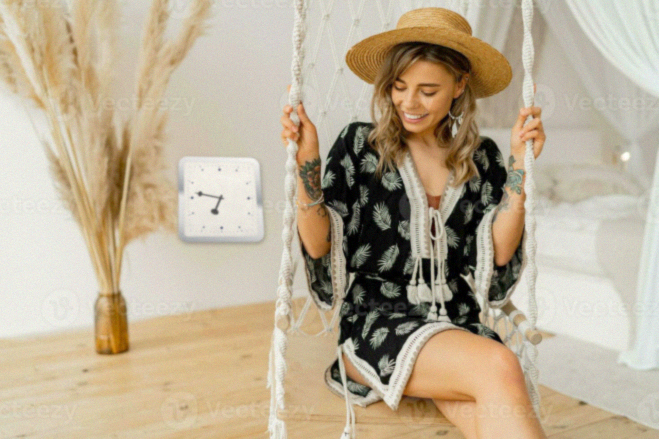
{"hour": 6, "minute": 47}
